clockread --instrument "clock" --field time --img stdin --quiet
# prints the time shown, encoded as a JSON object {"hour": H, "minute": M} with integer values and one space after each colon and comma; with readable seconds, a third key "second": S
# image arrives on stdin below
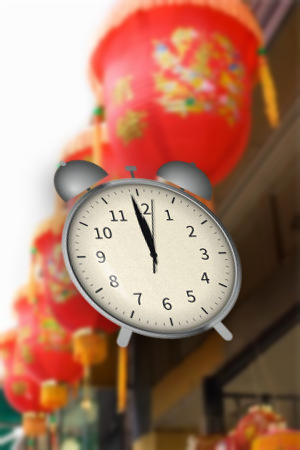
{"hour": 11, "minute": 59, "second": 2}
